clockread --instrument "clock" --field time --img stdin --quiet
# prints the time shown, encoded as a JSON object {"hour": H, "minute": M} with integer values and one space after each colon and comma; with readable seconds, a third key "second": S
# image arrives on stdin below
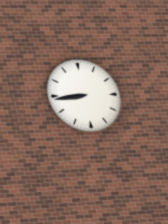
{"hour": 8, "minute": 44}
